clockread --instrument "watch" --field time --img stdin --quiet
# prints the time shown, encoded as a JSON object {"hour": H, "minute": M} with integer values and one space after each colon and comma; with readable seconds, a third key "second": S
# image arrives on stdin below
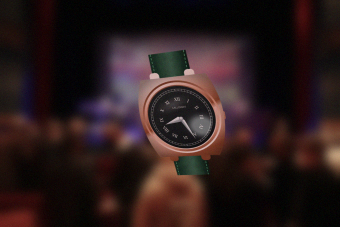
{"hour": 8, "minute": 26}
